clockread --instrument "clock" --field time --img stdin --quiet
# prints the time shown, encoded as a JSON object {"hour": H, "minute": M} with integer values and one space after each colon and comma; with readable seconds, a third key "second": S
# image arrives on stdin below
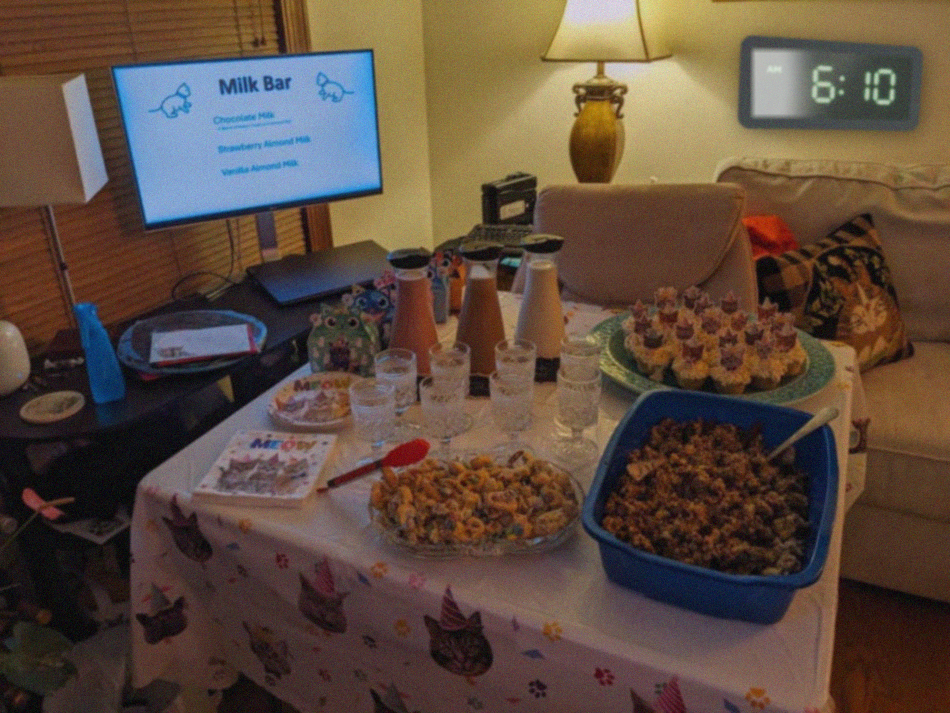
{"hour": 6, "minute": 10}
